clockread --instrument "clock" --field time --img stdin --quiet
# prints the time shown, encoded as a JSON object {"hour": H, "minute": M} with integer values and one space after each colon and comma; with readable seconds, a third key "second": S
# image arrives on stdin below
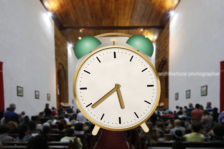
{"hour": 5, "minute": 39}
